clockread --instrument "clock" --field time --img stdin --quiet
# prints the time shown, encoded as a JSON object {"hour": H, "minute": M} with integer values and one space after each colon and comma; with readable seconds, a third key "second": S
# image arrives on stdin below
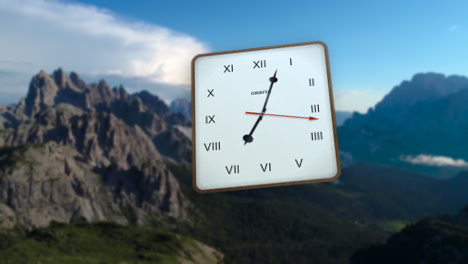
{"hour": 7, "minute": 3, "second": 17}
